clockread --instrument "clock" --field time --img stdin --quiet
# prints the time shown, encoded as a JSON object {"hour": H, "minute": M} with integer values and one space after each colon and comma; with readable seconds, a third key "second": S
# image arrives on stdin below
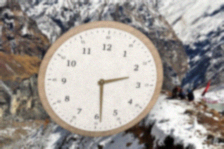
{"hour": 2, "minute": 29}
